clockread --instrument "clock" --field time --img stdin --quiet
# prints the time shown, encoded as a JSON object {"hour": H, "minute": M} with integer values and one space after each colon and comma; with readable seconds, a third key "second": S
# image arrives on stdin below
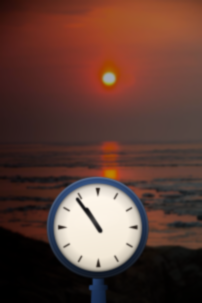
{"hour": 10, "minute": 54}
